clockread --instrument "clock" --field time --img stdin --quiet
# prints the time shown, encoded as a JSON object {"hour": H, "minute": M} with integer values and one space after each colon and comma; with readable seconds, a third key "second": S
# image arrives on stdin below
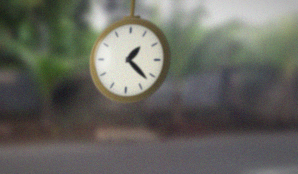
{"hour": 1, "minute": 22}
